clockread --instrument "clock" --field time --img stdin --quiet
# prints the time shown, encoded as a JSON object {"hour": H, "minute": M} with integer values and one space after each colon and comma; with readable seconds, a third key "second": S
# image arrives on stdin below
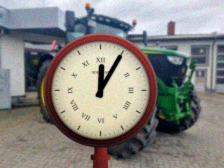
{"hour": 12, "minute": 5}
